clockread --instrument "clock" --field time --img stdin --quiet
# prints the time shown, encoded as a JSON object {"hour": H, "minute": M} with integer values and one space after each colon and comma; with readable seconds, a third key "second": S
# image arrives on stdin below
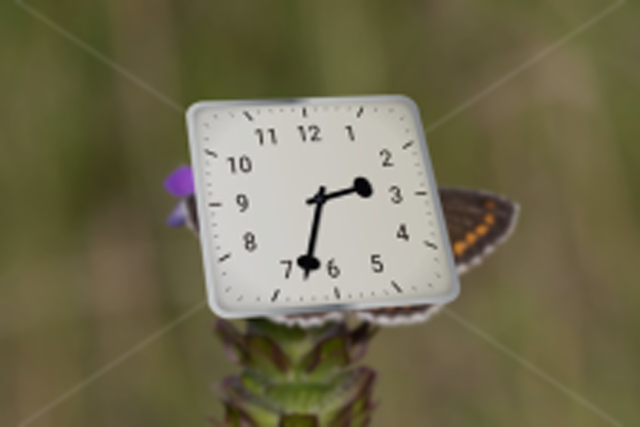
{"hour": 2, "minute": 33}
